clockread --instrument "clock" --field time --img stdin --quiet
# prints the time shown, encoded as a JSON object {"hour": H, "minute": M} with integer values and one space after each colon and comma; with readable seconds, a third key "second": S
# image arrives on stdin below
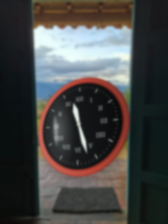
{"hour": 11, "minute": 27}
